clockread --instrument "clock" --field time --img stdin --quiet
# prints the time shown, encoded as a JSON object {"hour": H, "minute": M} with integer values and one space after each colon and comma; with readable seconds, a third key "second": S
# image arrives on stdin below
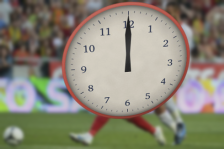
{"hour": 12, "minute": 0}
